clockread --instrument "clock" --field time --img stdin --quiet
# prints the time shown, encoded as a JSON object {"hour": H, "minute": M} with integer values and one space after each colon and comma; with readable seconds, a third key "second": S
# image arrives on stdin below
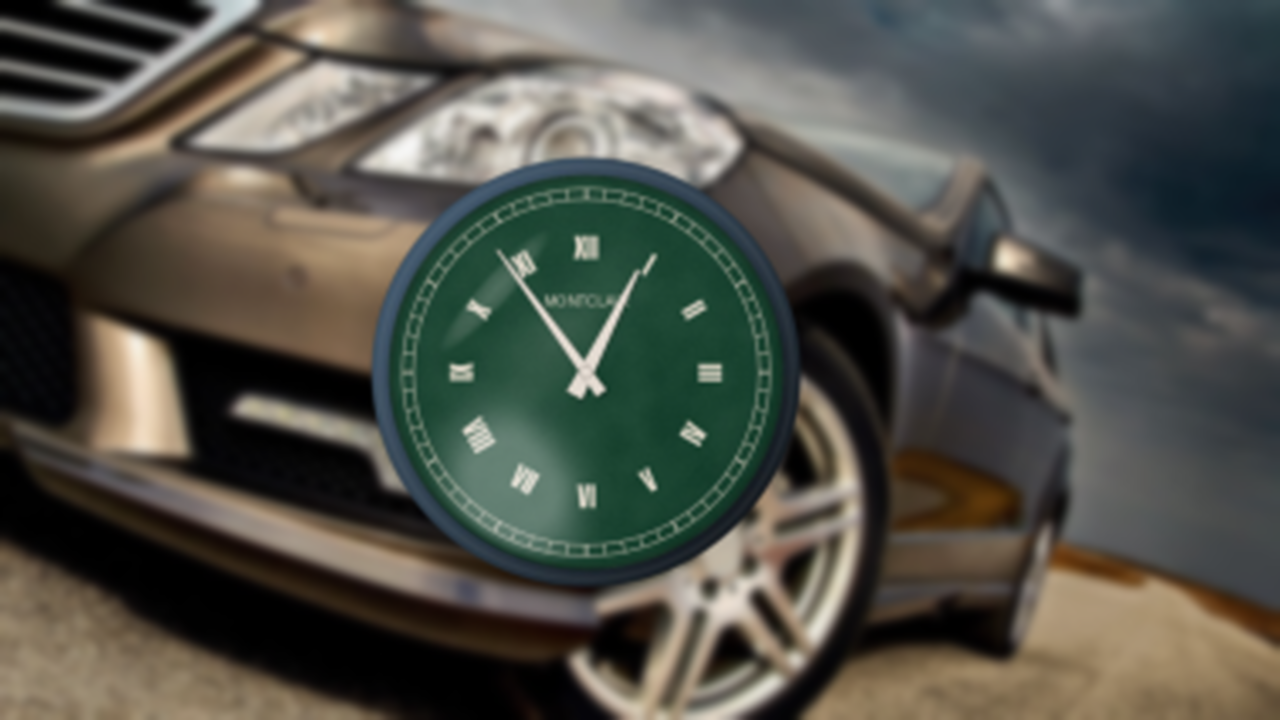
{"hour": 12, "minute": 54}
